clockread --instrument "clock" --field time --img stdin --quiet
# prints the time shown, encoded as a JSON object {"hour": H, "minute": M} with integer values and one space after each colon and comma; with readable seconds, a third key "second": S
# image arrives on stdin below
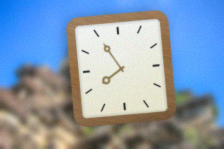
{"hour": 7, "minute": 55}
